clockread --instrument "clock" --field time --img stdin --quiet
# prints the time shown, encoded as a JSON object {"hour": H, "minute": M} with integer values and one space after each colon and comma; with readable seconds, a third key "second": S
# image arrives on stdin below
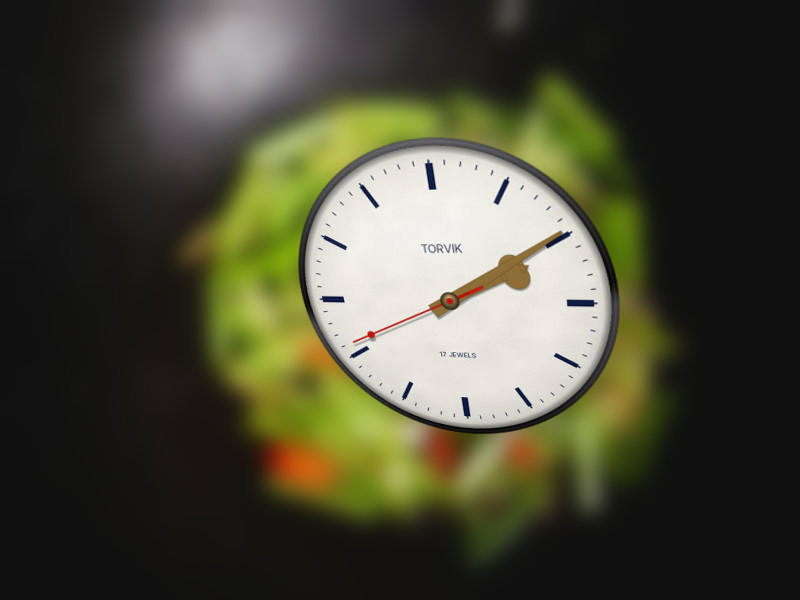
{"hour": 2, "minute": 9, "second": 41}
